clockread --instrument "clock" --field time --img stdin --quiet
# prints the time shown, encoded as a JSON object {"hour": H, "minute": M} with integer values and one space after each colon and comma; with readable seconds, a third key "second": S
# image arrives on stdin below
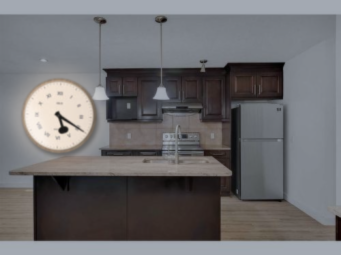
{"hour": 5, "minute": 20}
